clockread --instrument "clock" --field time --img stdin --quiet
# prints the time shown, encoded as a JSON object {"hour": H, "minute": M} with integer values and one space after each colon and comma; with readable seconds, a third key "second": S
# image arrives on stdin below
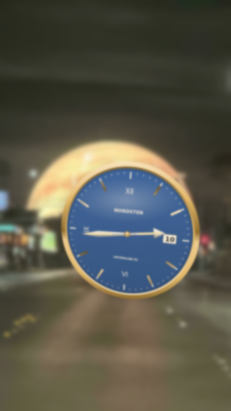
{"hour": 2, "minute": 44}
